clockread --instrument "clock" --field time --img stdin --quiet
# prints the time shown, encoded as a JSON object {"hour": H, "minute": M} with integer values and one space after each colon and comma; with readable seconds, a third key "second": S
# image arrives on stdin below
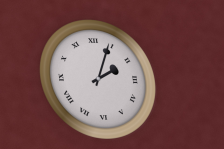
{"hour": 2, "minute": 4}
